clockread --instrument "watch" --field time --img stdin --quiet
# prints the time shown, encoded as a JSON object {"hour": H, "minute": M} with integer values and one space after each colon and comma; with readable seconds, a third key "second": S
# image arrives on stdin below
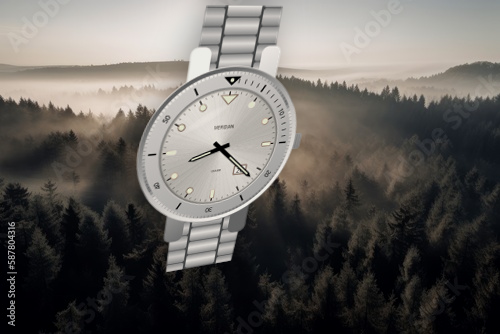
{"hour": 8, "minute": 22}
